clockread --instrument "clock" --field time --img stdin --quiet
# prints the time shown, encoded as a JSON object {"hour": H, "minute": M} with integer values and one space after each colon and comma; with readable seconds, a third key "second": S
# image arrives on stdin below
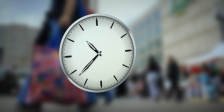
{"hour": 10, "minute": 38}
